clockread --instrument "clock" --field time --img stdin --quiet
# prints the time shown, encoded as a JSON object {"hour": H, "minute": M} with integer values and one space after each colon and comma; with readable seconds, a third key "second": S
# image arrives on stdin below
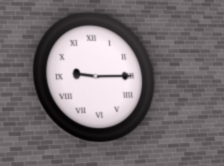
{"hour": 9, "minute": 15}
